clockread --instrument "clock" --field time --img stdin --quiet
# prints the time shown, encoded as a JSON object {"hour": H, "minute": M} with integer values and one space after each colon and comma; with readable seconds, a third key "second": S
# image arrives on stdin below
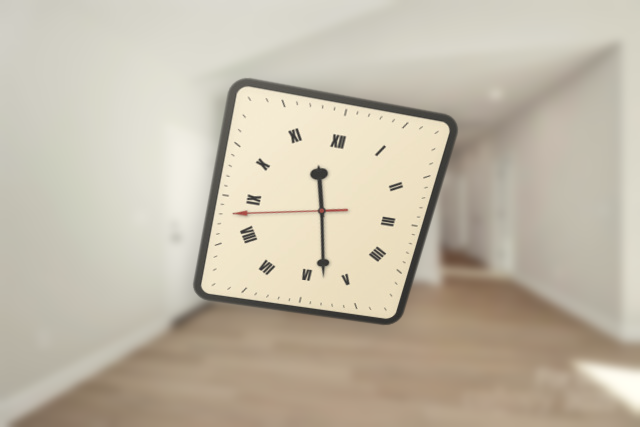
{"hour": 11, "minute": 27, "second": 43}
